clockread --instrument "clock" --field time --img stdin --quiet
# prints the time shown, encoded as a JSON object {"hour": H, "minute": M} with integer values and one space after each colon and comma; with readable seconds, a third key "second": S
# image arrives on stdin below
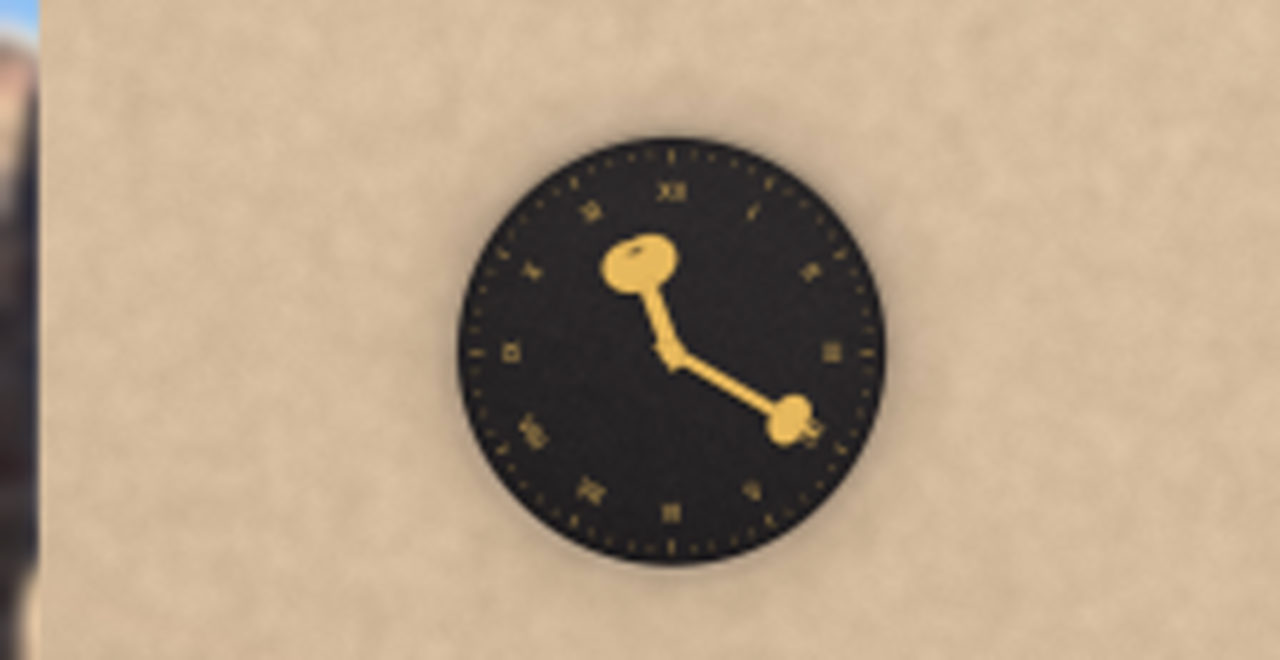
{"hour": 11, "minute": 20}
